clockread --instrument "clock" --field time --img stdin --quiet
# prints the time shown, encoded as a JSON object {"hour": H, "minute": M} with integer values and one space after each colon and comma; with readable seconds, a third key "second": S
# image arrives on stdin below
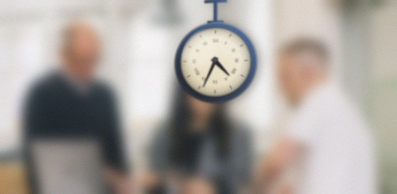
{"hour": 4, "minute": 34}
